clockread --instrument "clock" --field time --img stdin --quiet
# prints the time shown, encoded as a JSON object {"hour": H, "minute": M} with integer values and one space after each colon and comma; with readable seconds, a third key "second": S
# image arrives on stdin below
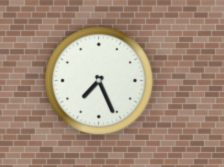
{"hour": 7, "minute": 26}
